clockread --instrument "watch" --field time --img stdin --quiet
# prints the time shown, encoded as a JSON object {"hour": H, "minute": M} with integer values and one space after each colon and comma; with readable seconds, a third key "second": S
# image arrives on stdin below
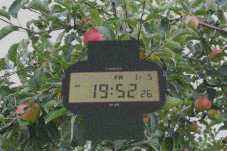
{"hour": 19, "minute": 52, "second": 26}
